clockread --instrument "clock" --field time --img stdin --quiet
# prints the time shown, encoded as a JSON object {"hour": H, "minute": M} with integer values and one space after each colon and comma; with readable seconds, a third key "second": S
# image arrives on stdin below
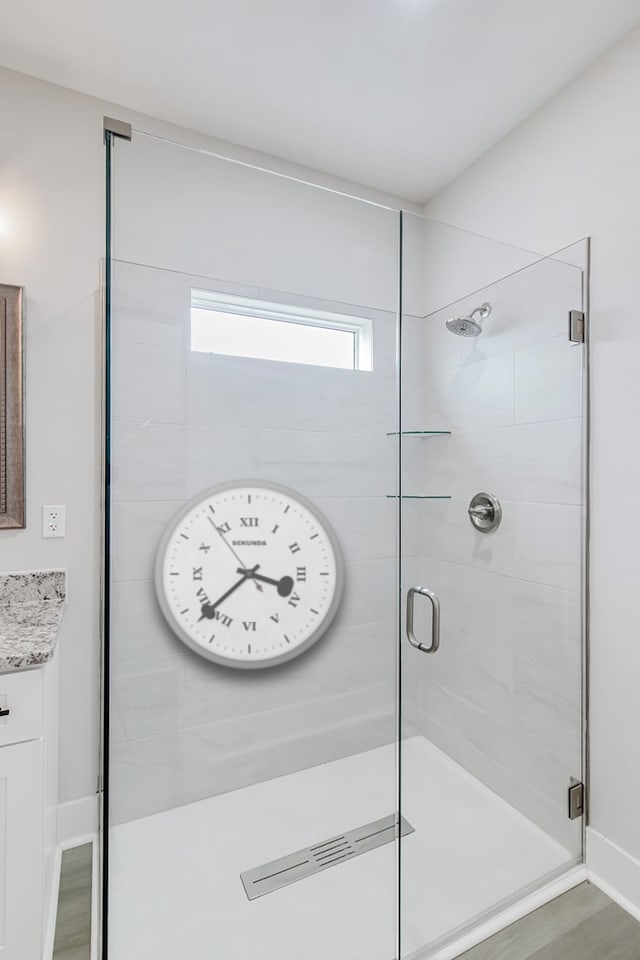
{"hour": 3, "minute": 37, "second": 54}
